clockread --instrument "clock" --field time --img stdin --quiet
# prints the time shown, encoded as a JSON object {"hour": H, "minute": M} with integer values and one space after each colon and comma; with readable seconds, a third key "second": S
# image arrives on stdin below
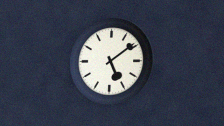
{"hour": 5, "minute": 9}
